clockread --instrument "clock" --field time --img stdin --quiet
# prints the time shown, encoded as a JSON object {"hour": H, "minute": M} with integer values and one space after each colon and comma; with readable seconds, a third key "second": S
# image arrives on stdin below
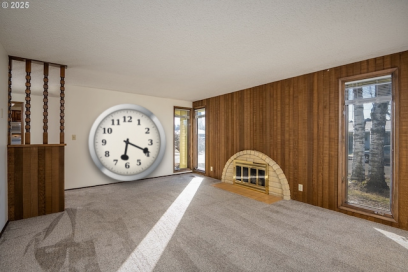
{"hour": 6, "minute": 19}
